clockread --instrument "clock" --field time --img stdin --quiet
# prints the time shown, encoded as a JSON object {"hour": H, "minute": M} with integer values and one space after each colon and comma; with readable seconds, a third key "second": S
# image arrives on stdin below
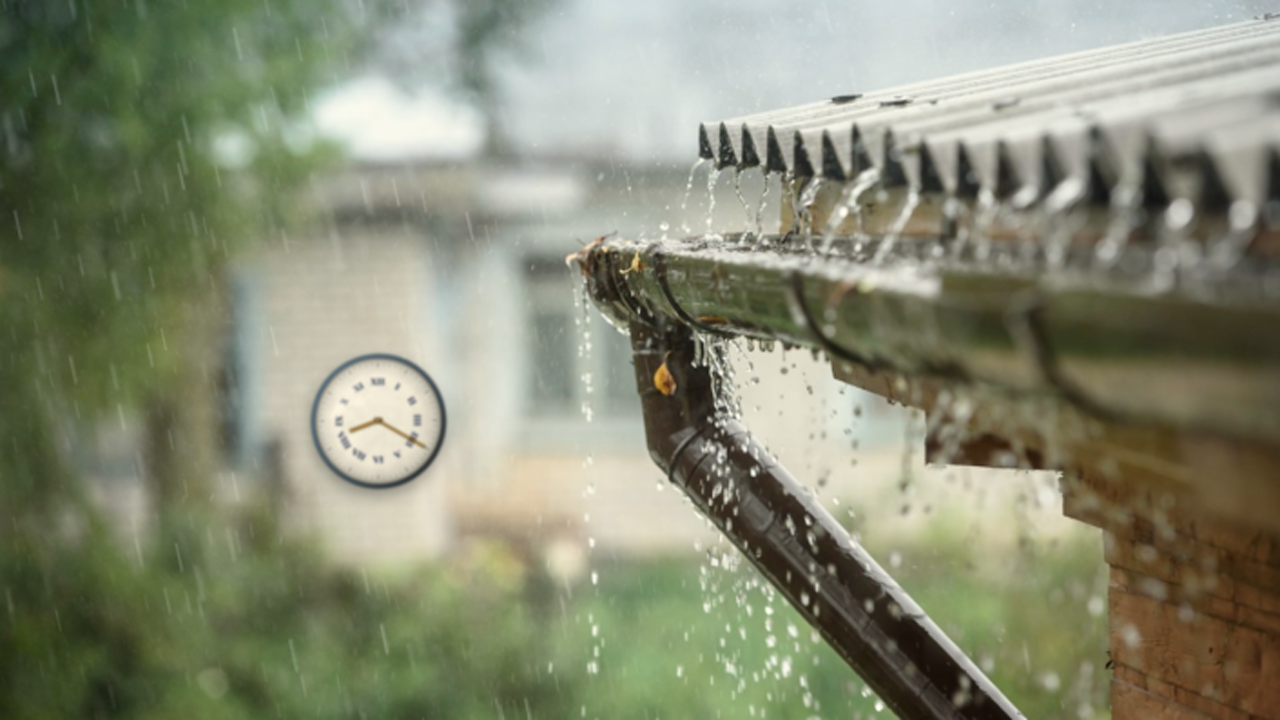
{"hour": 8, "minute": 20}
